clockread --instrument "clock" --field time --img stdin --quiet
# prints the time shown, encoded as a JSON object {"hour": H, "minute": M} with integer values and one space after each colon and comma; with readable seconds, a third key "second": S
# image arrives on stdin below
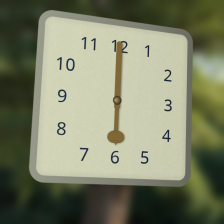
{"hour": 6, "minute": 0}
